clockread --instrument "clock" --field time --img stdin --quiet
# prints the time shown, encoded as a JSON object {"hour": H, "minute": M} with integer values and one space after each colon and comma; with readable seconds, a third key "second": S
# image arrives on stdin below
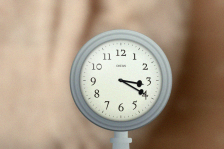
{"hour": 3, "minute": 20}
